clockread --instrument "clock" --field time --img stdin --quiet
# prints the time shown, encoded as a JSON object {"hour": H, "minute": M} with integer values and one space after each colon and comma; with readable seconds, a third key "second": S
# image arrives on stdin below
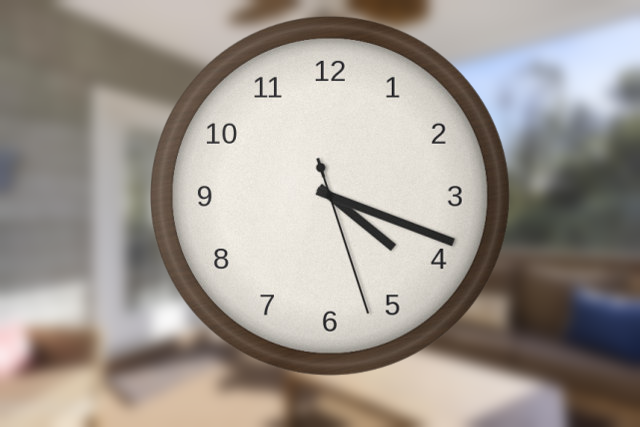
{"hour": 4, "minute": 18, "second": 27}
